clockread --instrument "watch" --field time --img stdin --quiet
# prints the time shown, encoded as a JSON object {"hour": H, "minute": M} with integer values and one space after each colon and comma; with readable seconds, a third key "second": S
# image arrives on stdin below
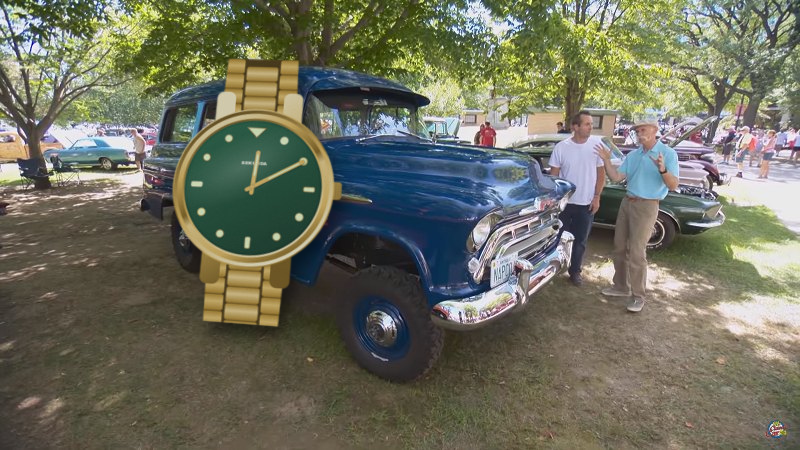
{"hour": 12, "minute": 10}
